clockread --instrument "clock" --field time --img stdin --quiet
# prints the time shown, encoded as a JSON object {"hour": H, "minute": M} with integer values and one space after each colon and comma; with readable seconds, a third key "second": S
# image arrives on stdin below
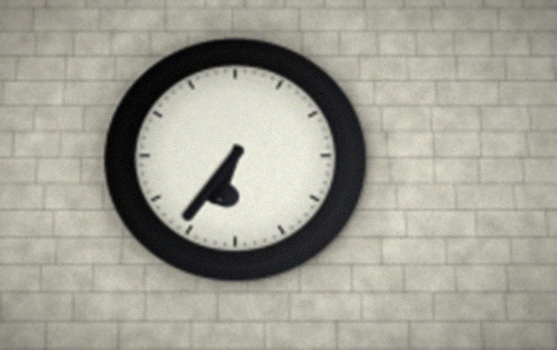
{"hour": 6, "minute": 36}
